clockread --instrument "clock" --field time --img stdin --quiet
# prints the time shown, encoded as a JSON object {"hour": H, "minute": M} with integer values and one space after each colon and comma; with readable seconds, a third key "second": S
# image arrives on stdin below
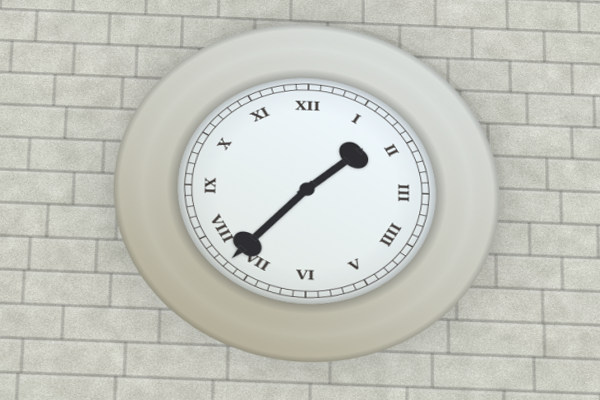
{"hour": 1, "minute": 37}
